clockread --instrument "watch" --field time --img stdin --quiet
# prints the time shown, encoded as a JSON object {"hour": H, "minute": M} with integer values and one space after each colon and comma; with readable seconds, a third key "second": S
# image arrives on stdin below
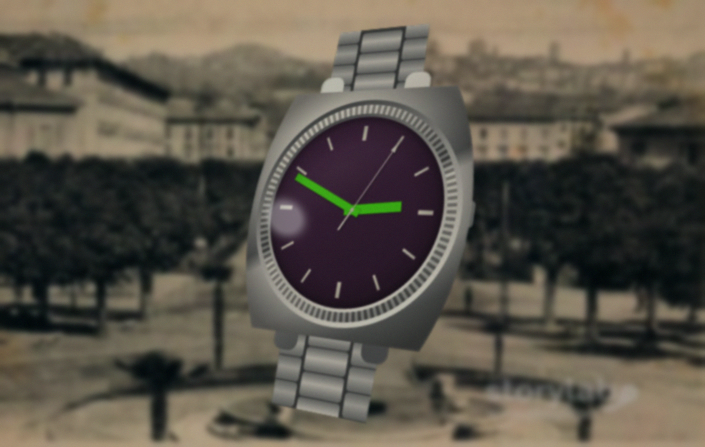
{"hour": 2, "minute": 49, "second": 5}
